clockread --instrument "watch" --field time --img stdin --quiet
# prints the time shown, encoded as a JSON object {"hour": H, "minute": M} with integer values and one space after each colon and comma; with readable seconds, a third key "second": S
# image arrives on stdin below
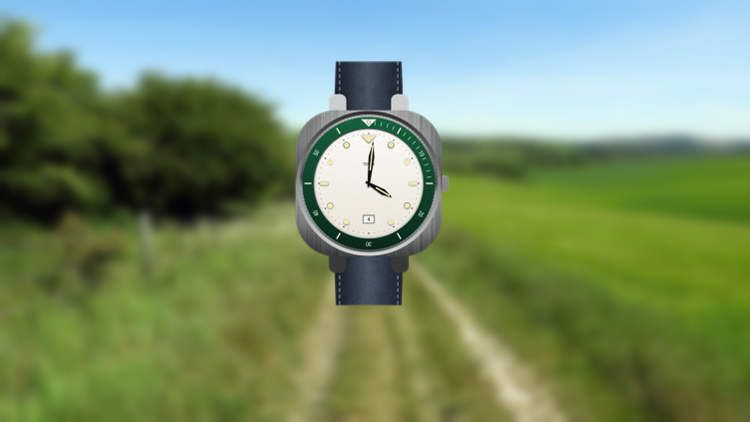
{"hour": 4, "minute": 1}
